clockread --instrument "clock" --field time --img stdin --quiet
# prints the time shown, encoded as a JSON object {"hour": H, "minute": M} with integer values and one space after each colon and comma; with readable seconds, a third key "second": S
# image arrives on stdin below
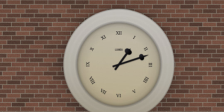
{"hour": 1, "minute": 12}
